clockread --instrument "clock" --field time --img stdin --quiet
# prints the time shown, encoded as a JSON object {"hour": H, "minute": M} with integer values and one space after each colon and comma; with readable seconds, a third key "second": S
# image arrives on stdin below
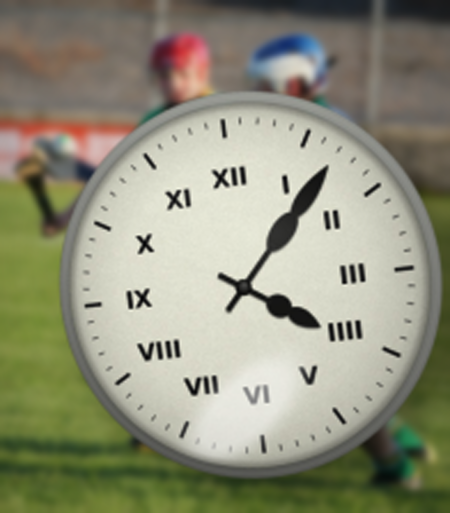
{"hour": 4, "minute": 7}
